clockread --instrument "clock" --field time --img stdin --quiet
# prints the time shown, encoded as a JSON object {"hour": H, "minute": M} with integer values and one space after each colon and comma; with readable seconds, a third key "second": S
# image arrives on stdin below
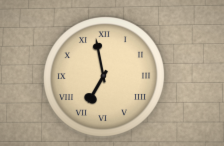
{"hour": 6, "minute": 58}
